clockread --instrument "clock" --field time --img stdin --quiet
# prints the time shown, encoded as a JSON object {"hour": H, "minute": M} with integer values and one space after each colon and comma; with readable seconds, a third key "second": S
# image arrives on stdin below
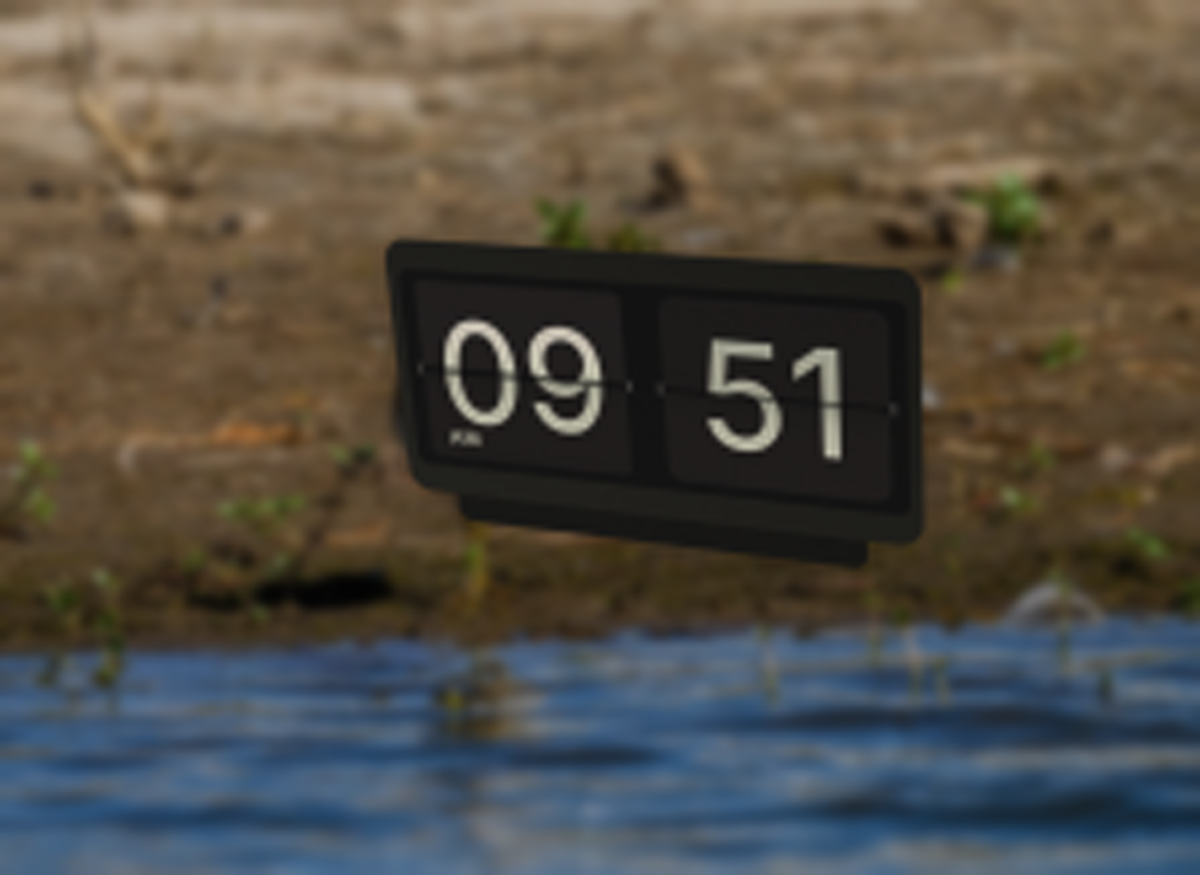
{"hour": 9, "minute": 51}
